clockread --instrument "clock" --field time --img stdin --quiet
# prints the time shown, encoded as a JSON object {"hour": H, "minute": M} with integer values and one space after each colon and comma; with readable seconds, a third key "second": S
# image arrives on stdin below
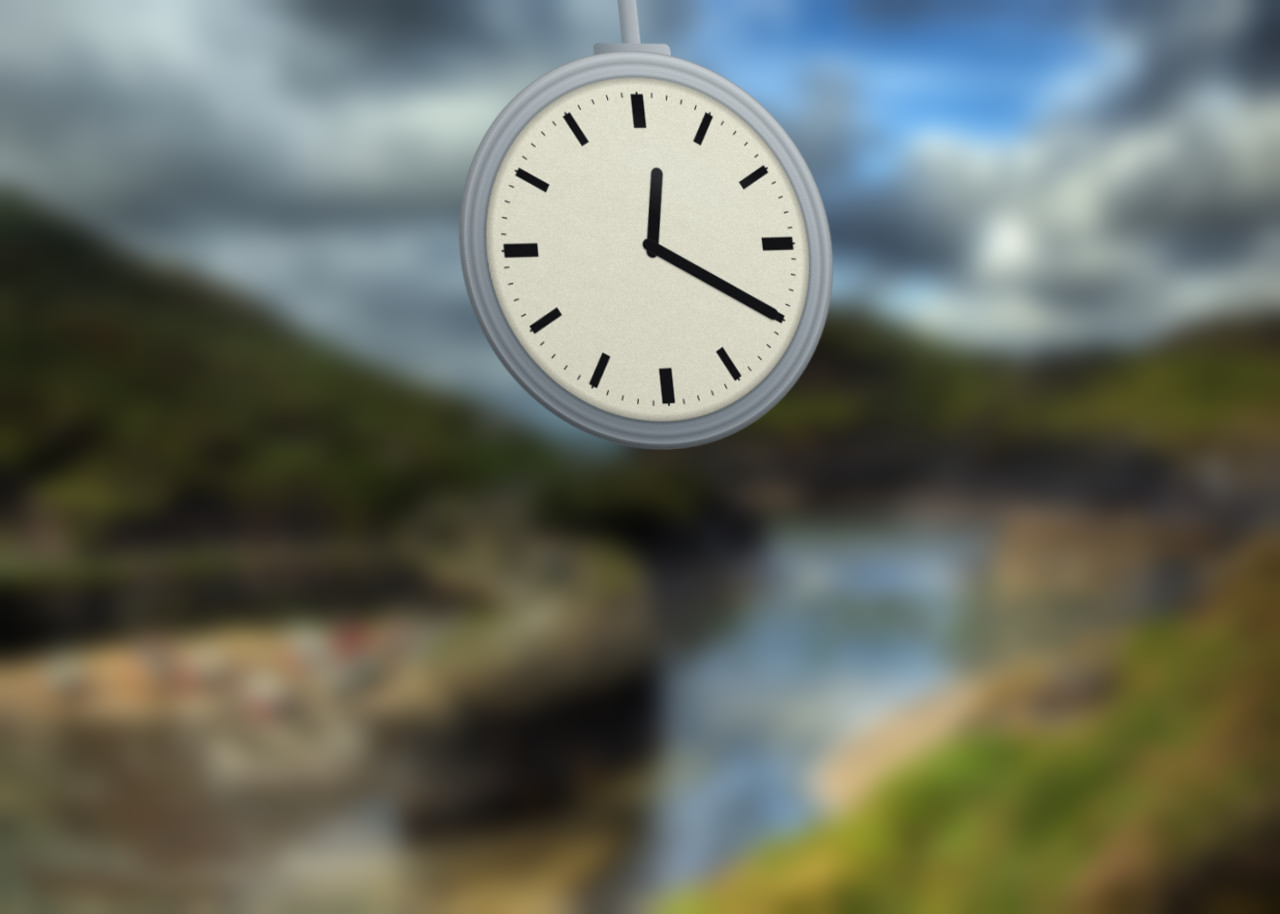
{"hour": 12, "minute": 20}
